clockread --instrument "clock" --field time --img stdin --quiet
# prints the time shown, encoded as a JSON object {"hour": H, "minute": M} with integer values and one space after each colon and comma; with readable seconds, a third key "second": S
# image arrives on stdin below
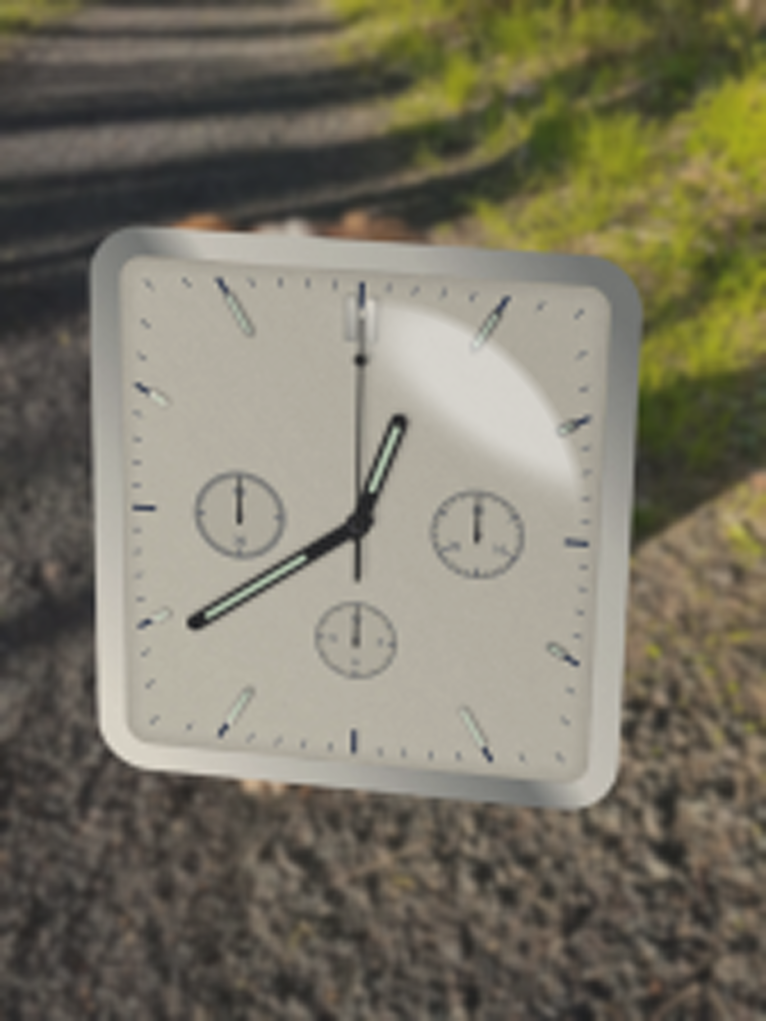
{"hour": 12, "minute": 39}
